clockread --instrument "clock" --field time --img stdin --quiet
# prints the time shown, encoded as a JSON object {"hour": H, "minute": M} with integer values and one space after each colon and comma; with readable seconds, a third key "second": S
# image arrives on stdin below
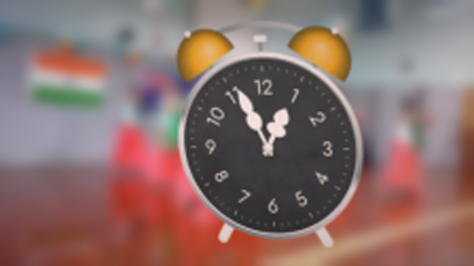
{"hour": 12, "minute": 56}
